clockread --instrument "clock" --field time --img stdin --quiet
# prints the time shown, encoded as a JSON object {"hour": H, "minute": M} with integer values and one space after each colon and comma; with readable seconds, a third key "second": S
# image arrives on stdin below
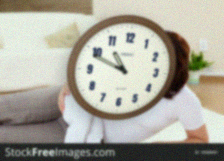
{"hour": 10, "minute": 49}
